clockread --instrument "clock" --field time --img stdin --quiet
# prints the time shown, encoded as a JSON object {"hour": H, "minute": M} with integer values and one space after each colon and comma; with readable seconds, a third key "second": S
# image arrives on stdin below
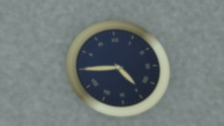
{"hour": 4, "minute": 45}
